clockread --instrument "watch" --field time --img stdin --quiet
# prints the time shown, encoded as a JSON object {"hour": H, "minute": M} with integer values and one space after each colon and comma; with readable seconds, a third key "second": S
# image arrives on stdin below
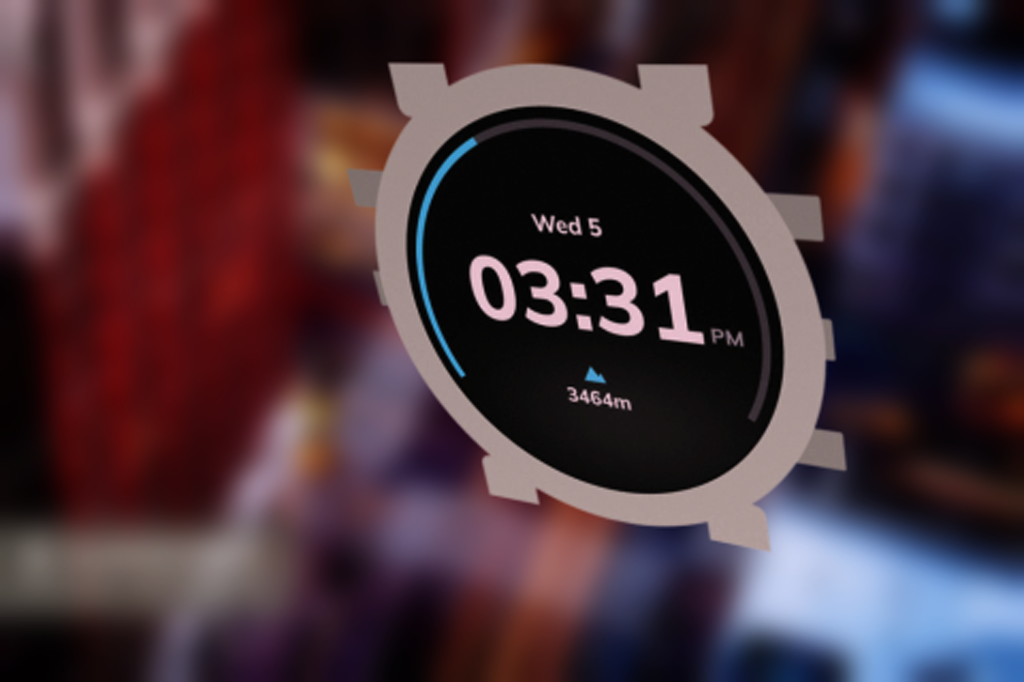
{"hour": 3, "minute": 31}
